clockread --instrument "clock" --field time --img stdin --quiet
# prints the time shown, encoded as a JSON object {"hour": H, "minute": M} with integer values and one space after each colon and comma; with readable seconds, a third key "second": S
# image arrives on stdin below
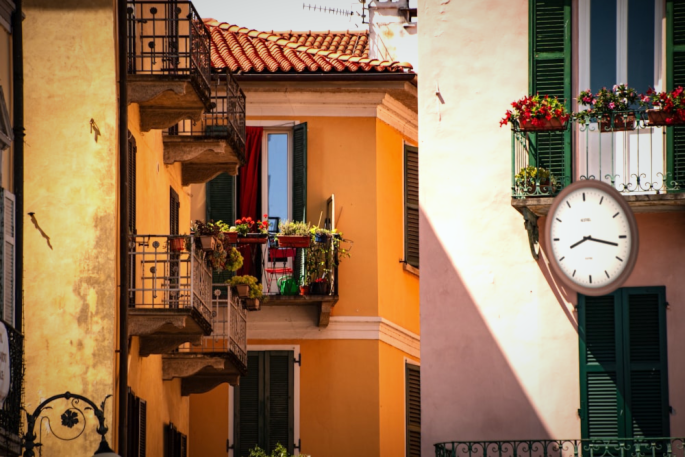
{"hour": 8, "minute": 17}
